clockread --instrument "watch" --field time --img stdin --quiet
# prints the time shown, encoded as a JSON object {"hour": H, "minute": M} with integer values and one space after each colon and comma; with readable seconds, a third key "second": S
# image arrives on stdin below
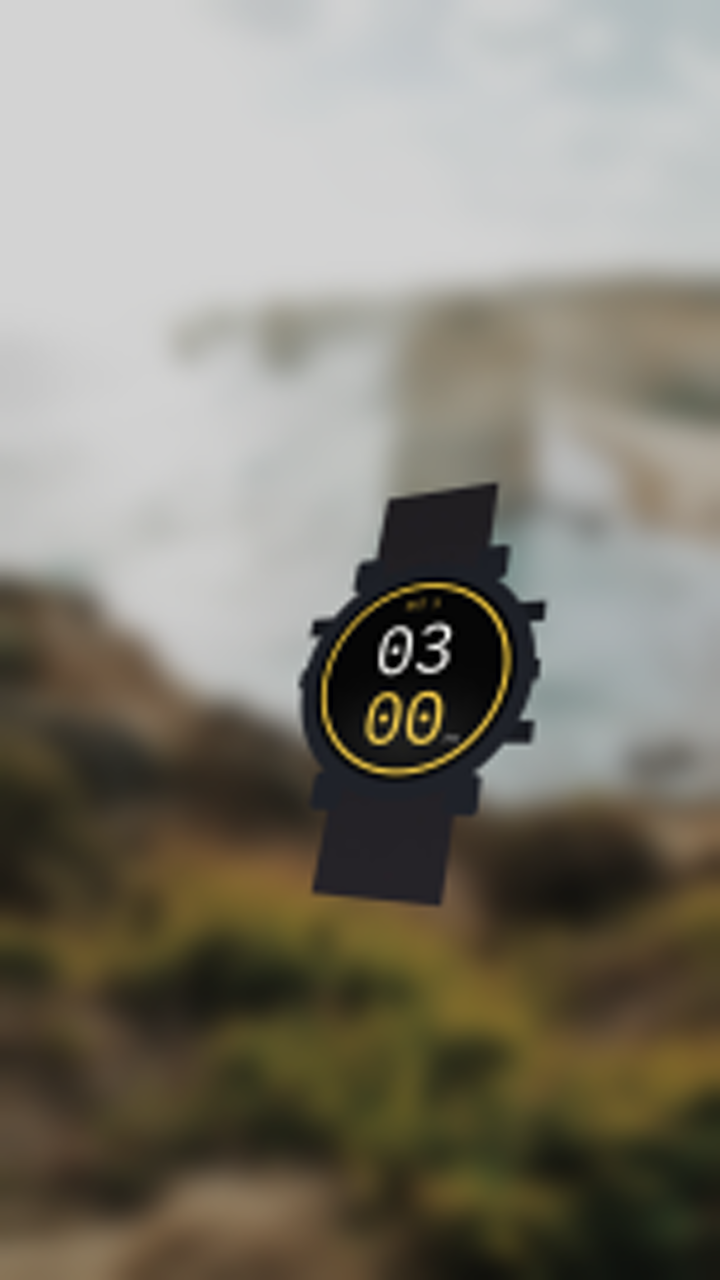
{"hour": 3, "minute": 0}
